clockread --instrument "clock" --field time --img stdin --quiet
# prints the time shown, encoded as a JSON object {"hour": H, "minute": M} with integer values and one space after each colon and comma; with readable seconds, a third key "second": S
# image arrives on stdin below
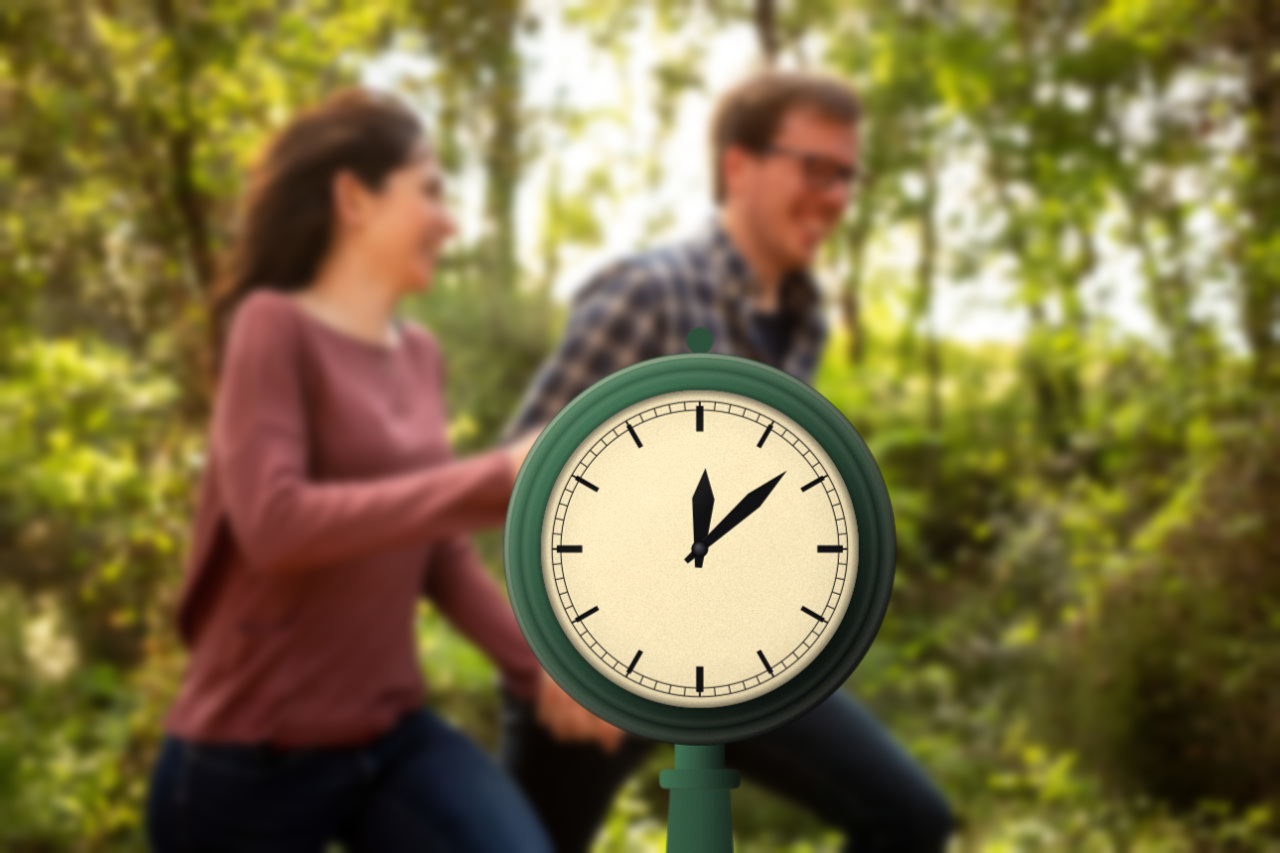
{"hour": 12, "minute": 8}
